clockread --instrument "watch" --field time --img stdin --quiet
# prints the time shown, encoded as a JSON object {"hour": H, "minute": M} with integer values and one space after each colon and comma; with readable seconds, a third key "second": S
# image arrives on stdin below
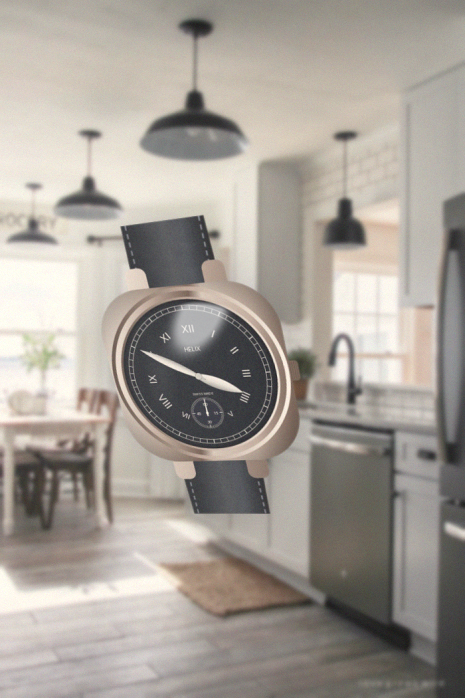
{"hour": 3, "minute": 50}
